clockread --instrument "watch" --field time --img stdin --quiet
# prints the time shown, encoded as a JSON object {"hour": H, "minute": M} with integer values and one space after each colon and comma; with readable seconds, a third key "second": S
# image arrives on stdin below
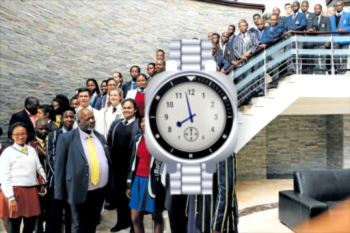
{"hour": 7, "minute": 58}
